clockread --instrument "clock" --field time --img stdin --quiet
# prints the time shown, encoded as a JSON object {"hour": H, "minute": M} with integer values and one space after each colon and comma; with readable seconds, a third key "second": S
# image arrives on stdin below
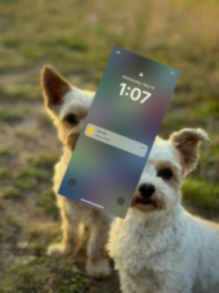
{"hour": 1, "minute": 7}
